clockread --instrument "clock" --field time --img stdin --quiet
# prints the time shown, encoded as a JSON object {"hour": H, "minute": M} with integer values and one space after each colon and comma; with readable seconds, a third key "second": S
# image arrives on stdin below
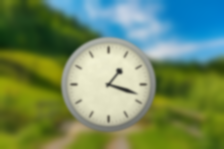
{"hour": 1, "minute": 18}
